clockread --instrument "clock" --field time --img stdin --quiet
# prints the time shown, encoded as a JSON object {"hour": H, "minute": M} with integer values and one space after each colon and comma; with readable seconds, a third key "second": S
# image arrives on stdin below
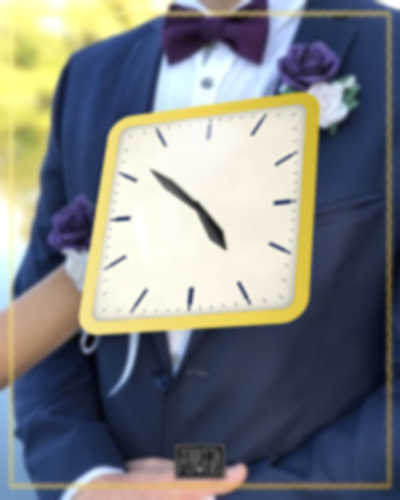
{"hour": 4, "minute": 52}
